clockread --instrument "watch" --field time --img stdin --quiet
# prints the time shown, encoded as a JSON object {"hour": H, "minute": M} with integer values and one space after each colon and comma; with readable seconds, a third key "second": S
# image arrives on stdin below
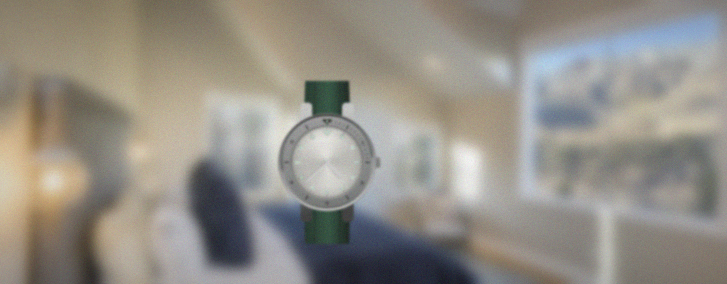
{"hour": 4, "minute": 38}
